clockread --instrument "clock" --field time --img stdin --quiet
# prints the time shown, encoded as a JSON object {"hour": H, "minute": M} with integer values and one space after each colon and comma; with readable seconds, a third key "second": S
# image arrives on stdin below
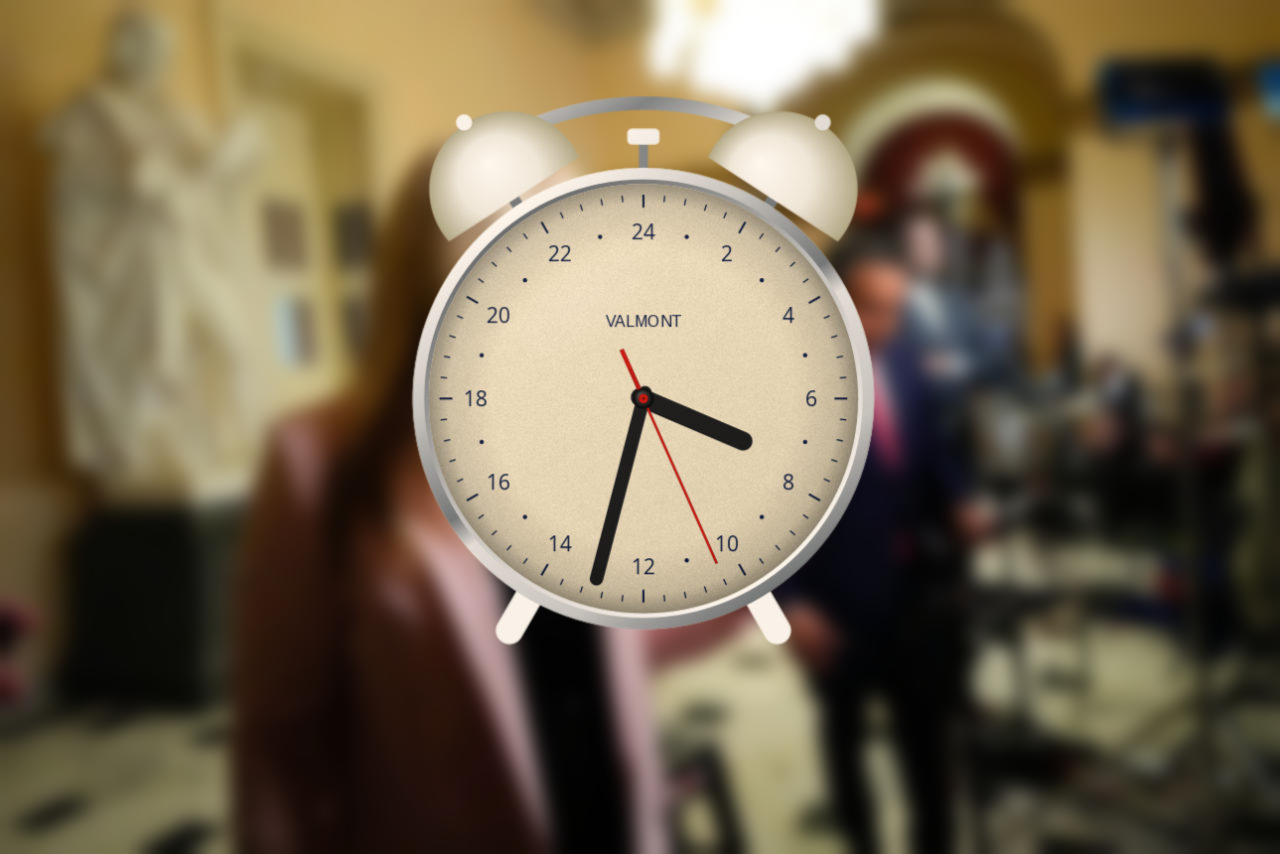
{"hour": 7, "minute": 32, "second": 26}
